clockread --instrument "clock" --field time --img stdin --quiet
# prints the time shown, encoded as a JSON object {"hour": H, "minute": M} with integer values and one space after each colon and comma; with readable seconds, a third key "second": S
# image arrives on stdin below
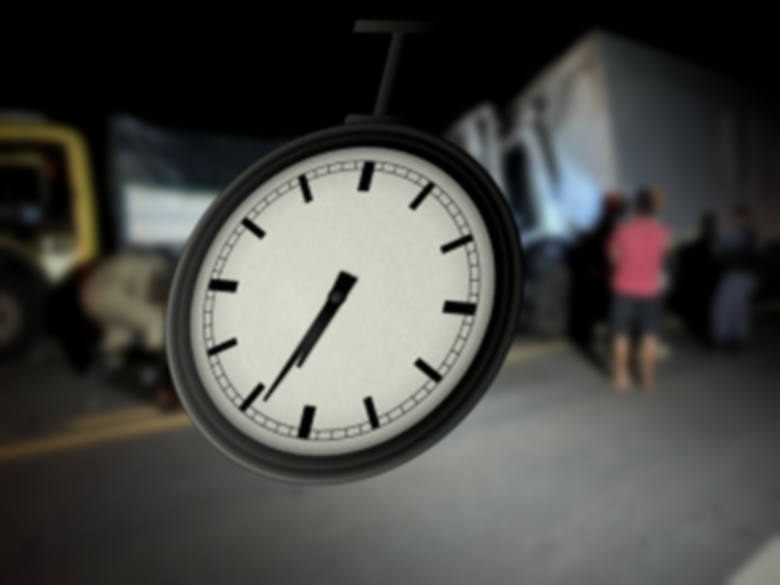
{"hour": 6, "minute": 34}
